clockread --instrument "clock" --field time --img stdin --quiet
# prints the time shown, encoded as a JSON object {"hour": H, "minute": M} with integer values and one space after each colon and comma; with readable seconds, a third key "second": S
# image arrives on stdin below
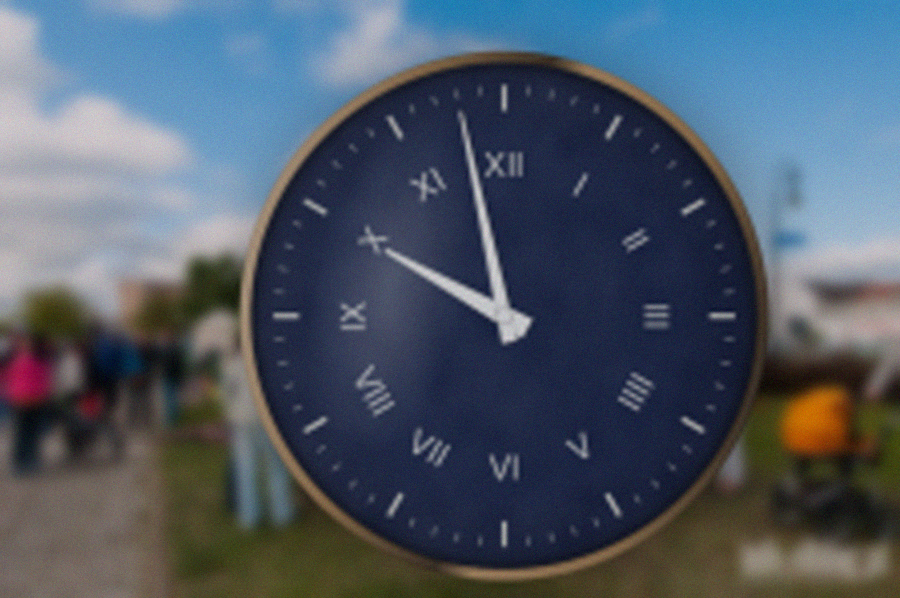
{"hour": 9, "minute": 58}
